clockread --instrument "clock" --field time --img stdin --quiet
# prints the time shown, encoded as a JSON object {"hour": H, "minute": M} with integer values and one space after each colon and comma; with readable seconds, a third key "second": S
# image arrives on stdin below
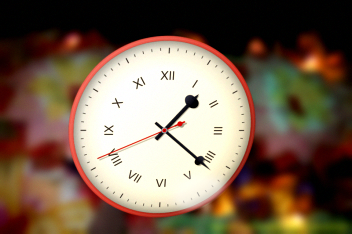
{"hour": 1, "minute": 21, "second": 41}
